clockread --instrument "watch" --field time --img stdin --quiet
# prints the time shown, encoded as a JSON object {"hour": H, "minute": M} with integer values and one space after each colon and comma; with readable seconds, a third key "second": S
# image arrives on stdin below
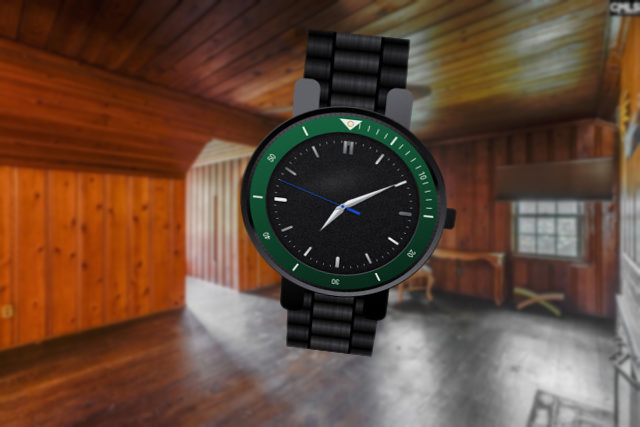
{"hour": 7, "minute": 9, "second": 48}
